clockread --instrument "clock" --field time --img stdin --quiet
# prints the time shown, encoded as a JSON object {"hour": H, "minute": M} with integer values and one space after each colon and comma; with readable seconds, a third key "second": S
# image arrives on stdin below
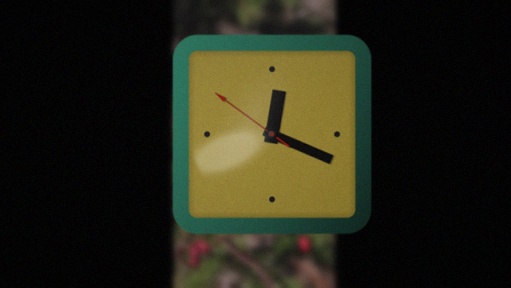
{"hour": 12, "minute": 18, "second": 51}
